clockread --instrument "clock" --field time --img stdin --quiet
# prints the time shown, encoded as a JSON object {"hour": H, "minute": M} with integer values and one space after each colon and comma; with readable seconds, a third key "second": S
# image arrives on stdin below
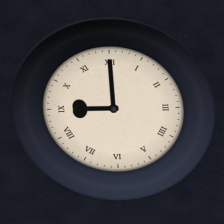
{"hour": 9, "minute": 0}
